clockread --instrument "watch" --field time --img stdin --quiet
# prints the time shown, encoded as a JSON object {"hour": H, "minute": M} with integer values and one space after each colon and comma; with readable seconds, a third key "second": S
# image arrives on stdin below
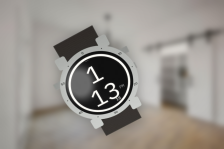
{"hour": 1, "minute": 13}
